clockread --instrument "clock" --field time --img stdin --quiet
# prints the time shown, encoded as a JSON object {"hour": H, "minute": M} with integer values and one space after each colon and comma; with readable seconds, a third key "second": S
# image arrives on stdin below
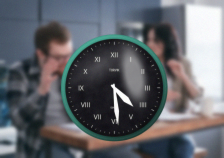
{"hour": 4, "minute": 29}
